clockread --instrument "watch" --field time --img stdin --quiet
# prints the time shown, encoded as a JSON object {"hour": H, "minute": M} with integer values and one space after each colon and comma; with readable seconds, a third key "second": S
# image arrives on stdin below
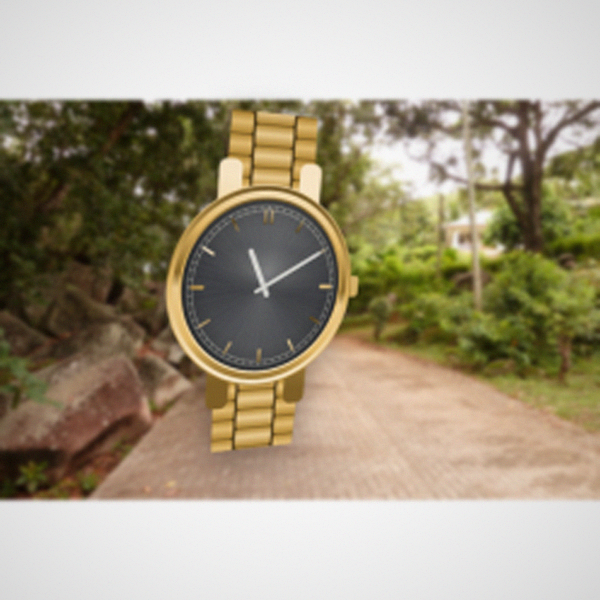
{"hour": 11, "minute": 10}
